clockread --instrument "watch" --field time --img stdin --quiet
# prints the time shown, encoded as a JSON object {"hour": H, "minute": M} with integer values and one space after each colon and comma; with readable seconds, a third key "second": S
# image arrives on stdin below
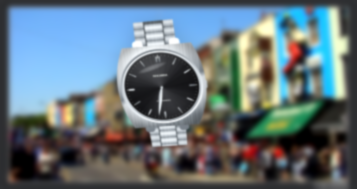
{"hour": 6, "minute": 32}
